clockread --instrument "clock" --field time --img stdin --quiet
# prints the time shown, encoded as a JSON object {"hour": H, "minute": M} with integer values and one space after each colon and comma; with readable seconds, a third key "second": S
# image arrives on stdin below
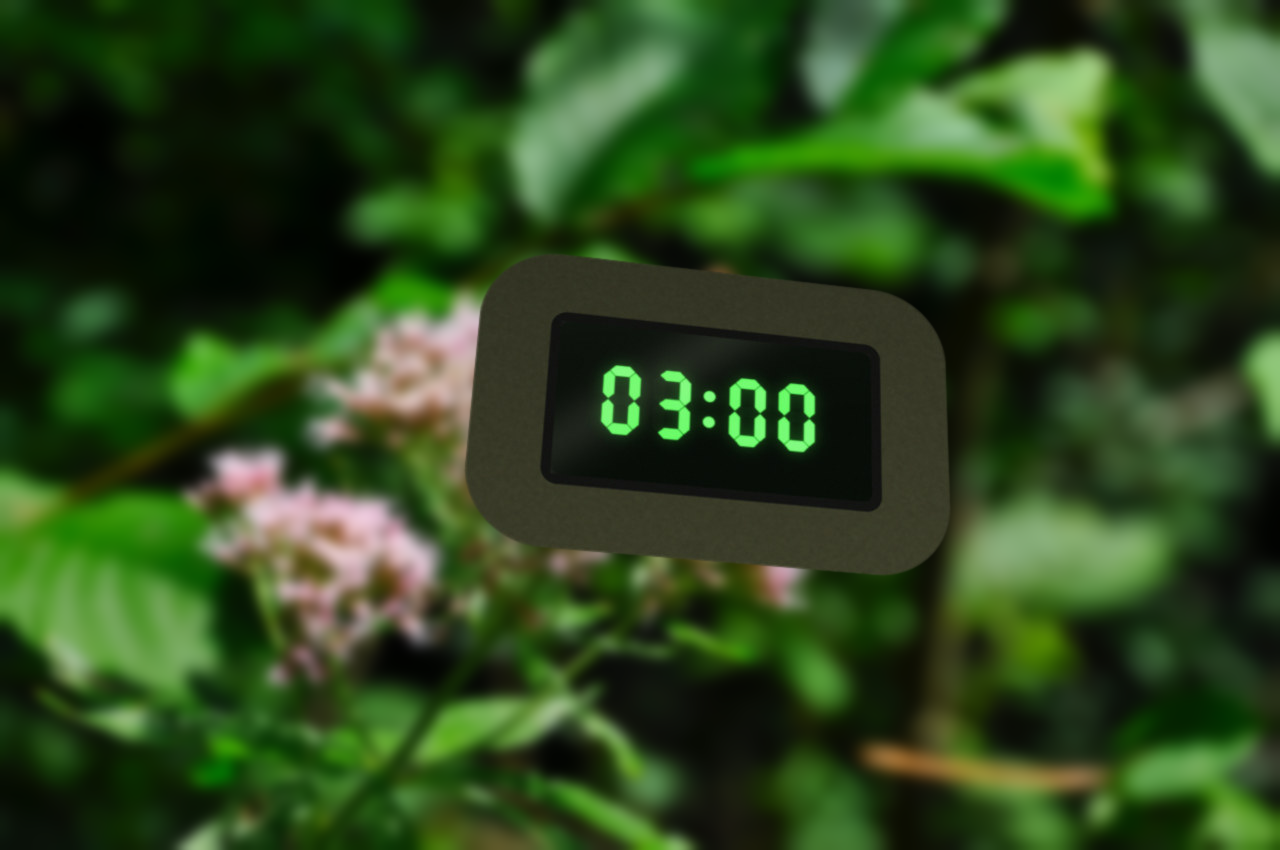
{"hour": 3, "minute": 0}
